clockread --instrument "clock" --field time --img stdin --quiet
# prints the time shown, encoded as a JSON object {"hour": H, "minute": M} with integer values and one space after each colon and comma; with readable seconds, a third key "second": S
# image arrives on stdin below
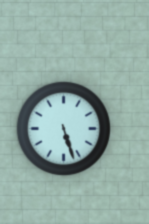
{"hour": 5, "minute": 27}
